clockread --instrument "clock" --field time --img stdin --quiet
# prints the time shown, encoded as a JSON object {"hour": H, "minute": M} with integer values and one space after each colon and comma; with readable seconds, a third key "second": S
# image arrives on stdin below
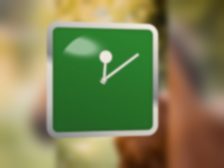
{"hour": 12, "minute": 9}
